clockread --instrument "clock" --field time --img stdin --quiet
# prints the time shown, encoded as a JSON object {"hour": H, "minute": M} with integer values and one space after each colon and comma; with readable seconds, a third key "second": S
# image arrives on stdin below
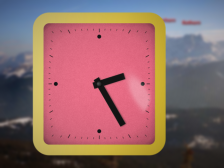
{"hour": 2, "minute": 25}
